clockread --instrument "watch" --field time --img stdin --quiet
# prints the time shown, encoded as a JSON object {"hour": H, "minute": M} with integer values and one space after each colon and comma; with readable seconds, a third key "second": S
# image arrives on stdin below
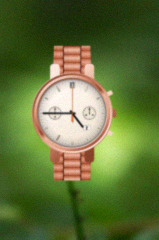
{"hour": 4, "minute": 45}
